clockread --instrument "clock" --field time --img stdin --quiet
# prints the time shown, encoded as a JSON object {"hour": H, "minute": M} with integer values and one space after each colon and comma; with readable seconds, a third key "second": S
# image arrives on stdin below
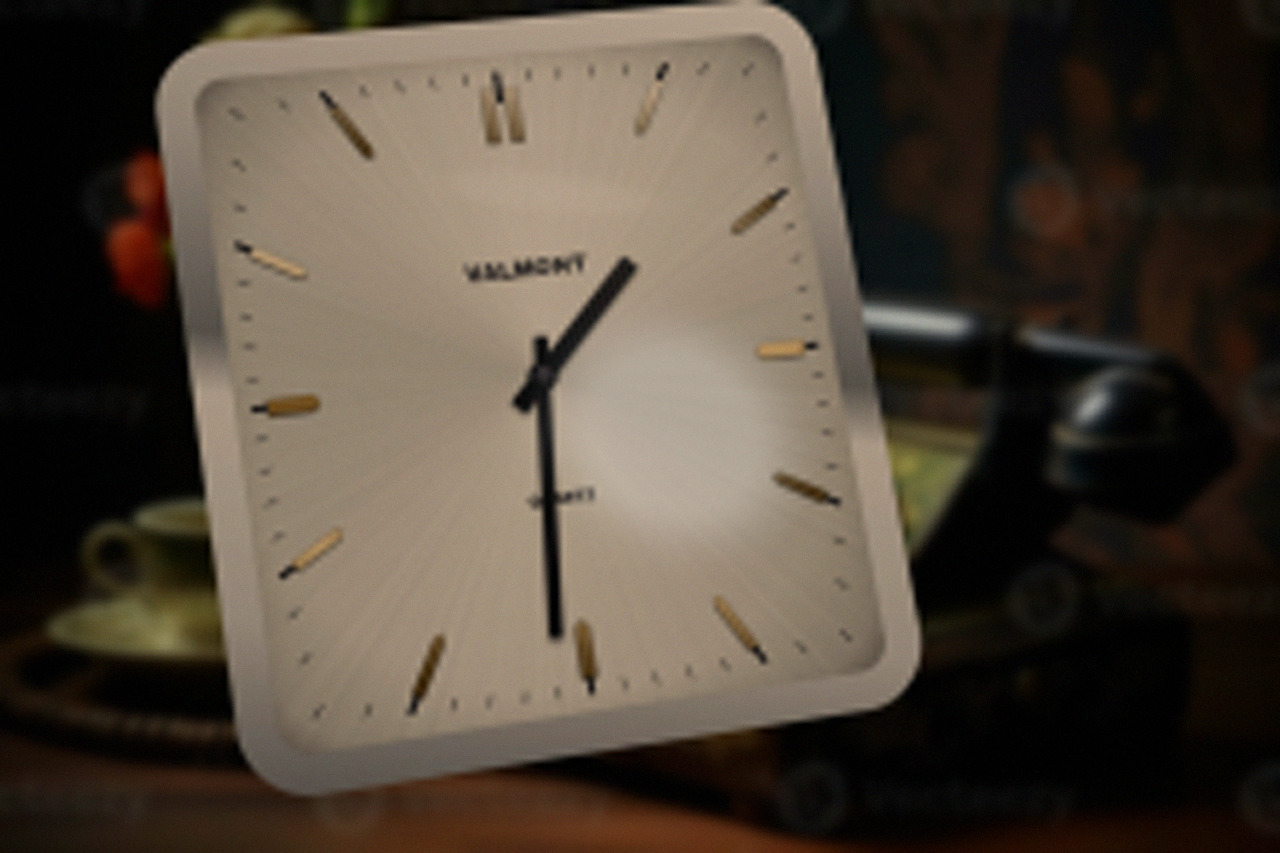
{"hour": 1, "minute": 31}
